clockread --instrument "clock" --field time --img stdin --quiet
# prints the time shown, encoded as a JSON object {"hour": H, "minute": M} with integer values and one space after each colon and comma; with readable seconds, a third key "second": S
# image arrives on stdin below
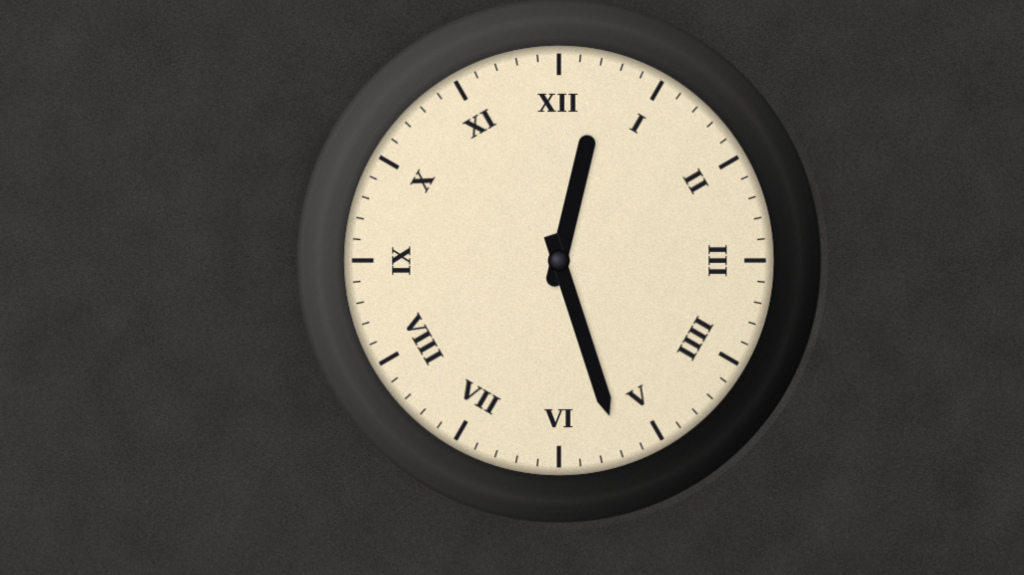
{"hour": 12, "minute": 27}
